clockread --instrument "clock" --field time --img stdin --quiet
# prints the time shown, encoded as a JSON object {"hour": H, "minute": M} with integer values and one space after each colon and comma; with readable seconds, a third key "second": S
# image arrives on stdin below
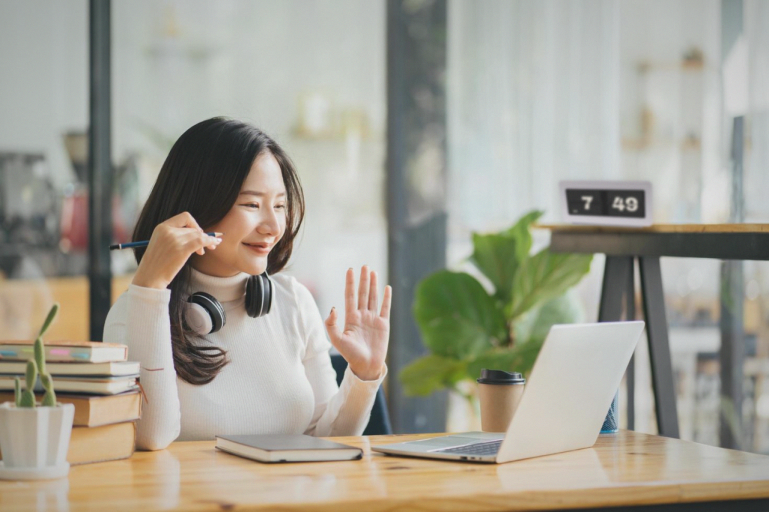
{"hour": 7, "minute": 49}
